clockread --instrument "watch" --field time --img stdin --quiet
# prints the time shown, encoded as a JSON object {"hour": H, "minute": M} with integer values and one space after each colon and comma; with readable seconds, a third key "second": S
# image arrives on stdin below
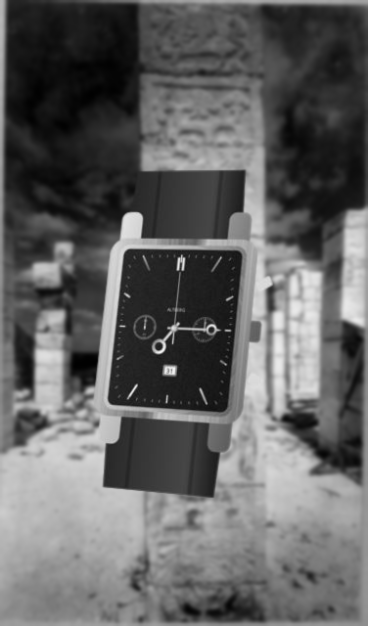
{"hour": 7, "minute": 15}
